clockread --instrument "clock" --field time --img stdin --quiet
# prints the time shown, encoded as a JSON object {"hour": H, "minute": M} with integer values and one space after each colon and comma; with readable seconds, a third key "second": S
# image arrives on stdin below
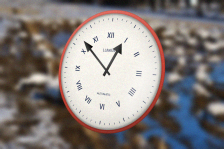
{"hour": 12, "minute": 52}
